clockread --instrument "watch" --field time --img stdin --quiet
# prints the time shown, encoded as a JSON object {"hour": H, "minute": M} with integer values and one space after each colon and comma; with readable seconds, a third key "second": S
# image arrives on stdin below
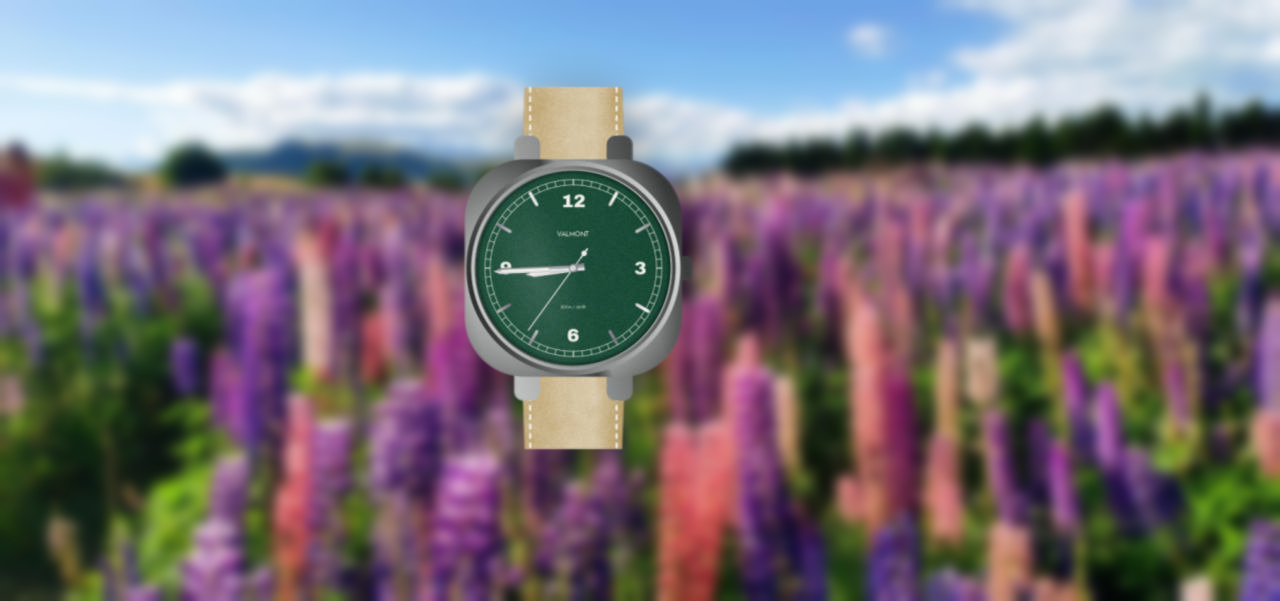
{"hour": 8, "minute": 44, "second": 36}
